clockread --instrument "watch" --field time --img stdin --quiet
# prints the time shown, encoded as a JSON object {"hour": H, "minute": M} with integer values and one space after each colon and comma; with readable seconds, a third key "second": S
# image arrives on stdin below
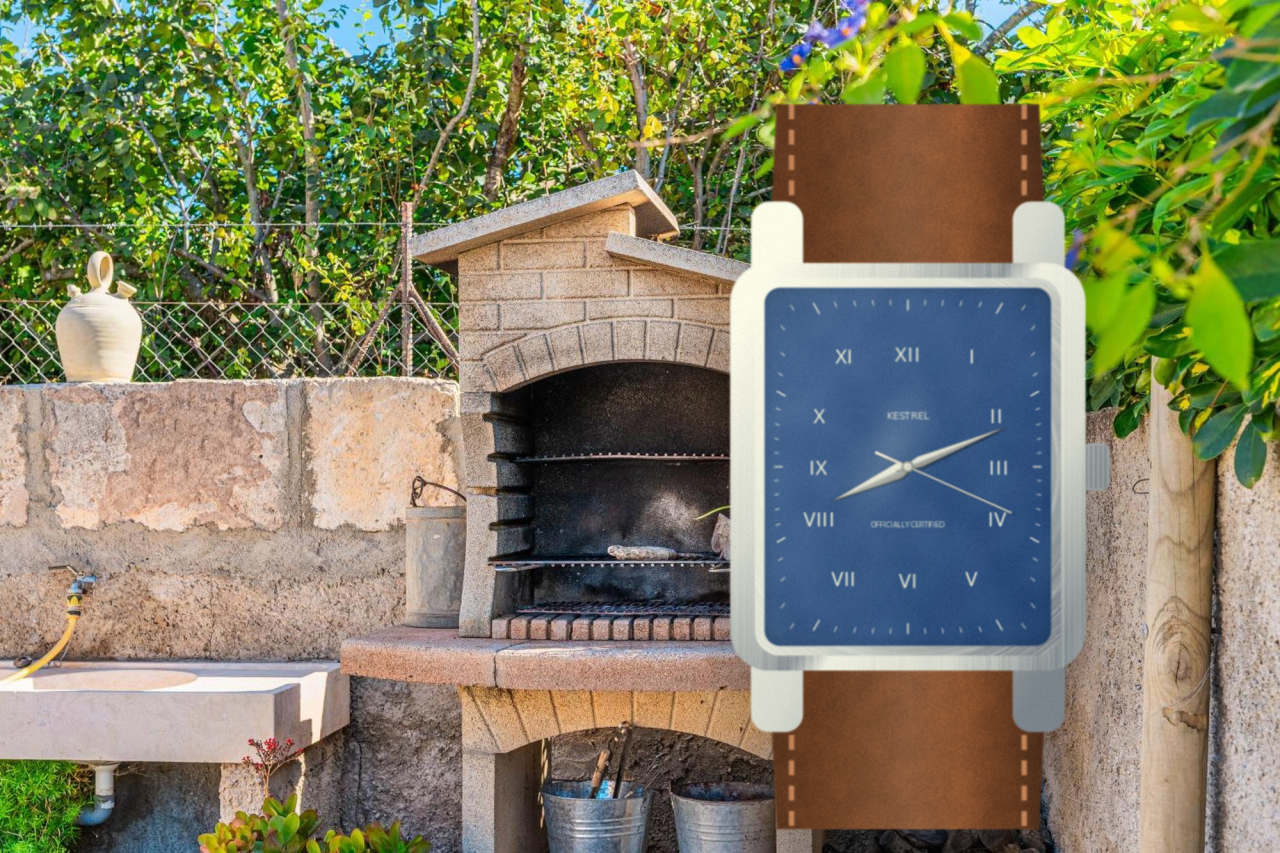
{"hour": 8, "minute": 11, "second": 19}
